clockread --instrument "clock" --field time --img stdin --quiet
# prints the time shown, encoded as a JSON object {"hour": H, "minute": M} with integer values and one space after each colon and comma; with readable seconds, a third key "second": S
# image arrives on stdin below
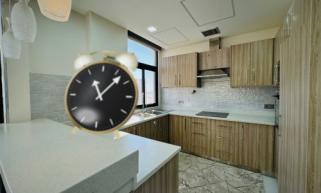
{"hour": 11, "minute": 7}
